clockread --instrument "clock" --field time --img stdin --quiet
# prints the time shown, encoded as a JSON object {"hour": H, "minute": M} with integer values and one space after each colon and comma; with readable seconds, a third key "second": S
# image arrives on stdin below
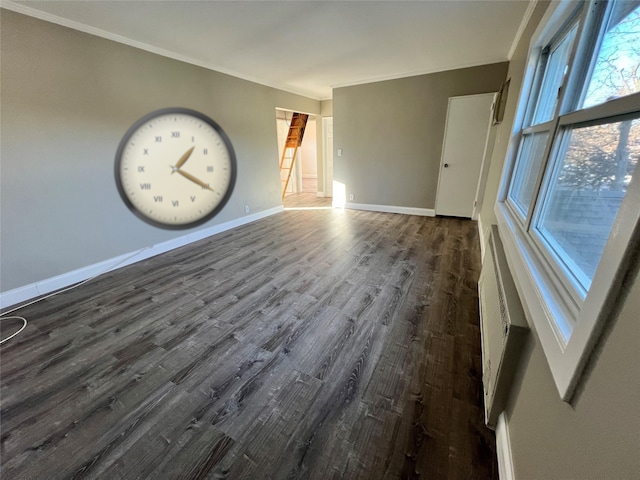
{"hour": 1, "minute": 20}
